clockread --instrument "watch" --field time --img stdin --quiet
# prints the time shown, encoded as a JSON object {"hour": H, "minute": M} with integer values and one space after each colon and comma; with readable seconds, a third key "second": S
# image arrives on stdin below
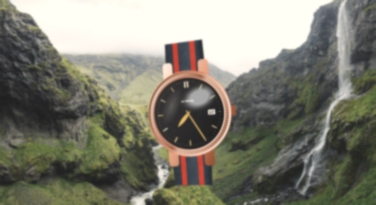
{"hour": 7, "minute": 25}
